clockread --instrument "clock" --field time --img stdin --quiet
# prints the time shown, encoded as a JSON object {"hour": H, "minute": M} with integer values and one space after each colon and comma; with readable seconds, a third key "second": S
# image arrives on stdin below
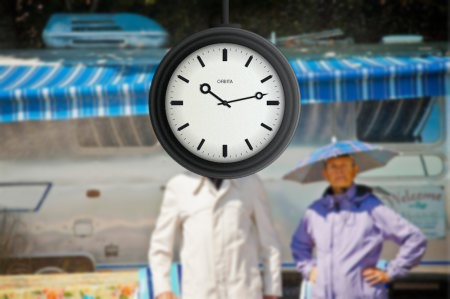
{"hour": 10, "minute": 13}
